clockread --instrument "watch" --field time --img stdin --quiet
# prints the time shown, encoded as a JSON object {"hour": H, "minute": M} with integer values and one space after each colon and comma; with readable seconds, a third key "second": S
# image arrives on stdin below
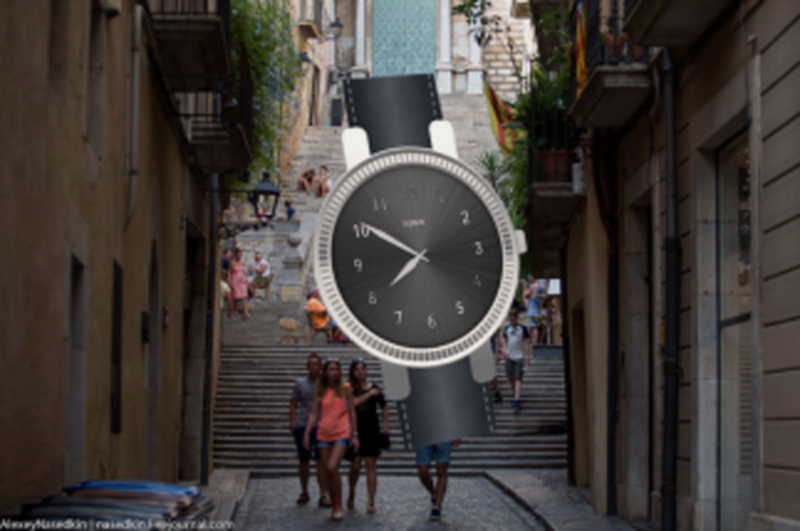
{"hour": 7, "minute": 51}
